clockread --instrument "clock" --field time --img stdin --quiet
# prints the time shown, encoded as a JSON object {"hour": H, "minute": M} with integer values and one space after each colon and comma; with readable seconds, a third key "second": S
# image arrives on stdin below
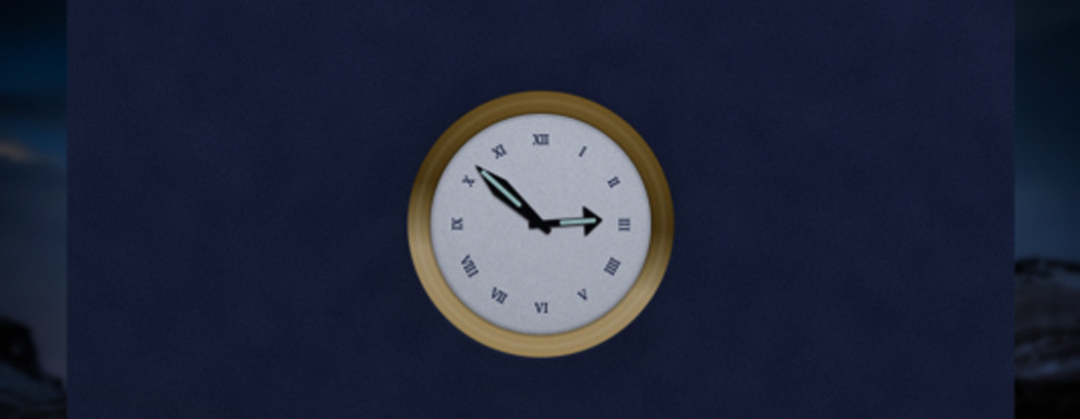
{"hour": 2, "minute": 52}
